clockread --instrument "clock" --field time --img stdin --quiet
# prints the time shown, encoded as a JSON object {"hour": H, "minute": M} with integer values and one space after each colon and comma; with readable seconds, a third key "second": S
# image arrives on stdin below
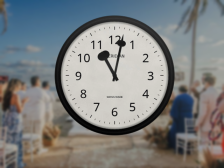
{"hour": 11, "minute": 2}
